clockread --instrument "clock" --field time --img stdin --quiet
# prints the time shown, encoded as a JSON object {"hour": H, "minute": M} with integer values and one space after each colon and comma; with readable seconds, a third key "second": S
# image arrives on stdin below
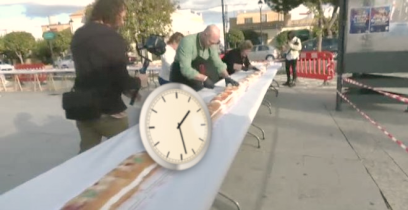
{"hour": 1, "minute": 28}
